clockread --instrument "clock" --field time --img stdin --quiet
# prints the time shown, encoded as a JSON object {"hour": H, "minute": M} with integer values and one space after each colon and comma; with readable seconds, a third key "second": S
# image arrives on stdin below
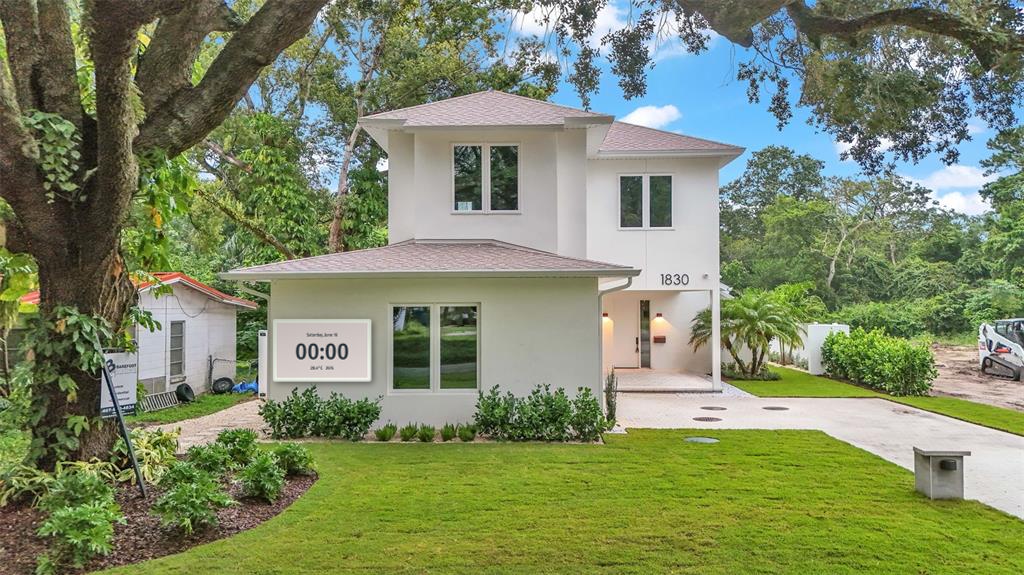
{"hour": 0, "minute": 0}
